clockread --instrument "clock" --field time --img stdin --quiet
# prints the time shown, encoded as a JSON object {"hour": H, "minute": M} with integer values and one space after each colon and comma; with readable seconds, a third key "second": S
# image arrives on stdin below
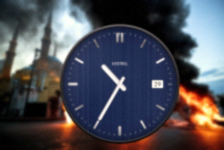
{"hour": 10, "minute": 35}
